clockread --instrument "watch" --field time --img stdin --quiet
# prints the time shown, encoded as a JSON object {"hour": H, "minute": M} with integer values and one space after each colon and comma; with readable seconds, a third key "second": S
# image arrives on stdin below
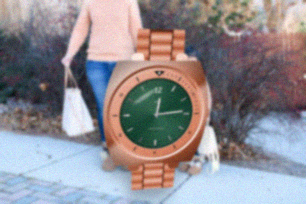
{"hour": 12, "minute": 14}
